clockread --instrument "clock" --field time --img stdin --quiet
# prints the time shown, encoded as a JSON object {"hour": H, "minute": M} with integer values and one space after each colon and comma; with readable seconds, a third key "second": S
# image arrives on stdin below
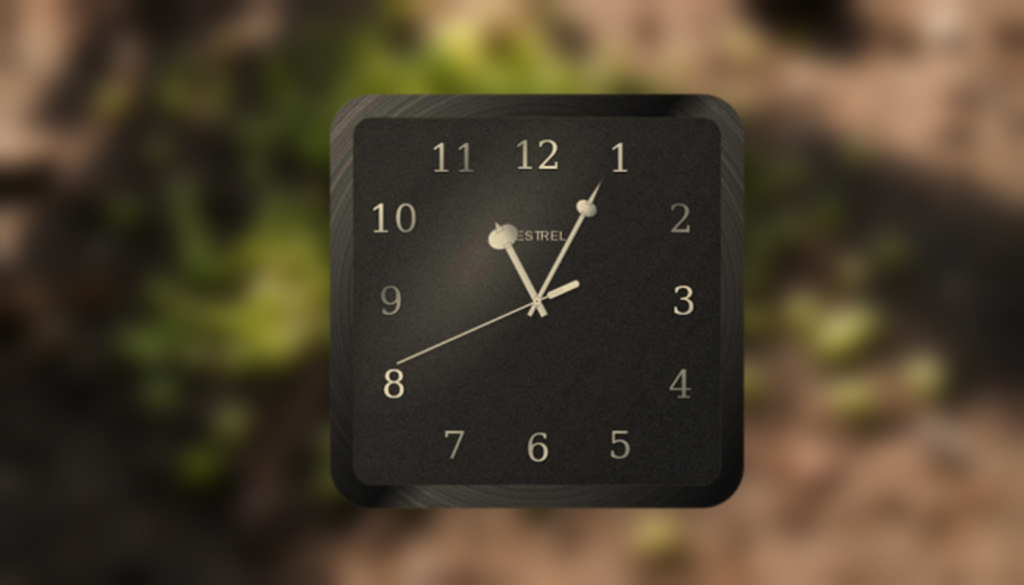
{"hour": 11, "minute": 4, "second": 41}
